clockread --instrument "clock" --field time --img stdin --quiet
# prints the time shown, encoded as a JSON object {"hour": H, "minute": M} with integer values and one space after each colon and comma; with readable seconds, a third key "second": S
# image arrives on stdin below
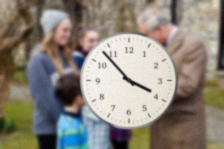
{"hour": 3, "minute": 53}
